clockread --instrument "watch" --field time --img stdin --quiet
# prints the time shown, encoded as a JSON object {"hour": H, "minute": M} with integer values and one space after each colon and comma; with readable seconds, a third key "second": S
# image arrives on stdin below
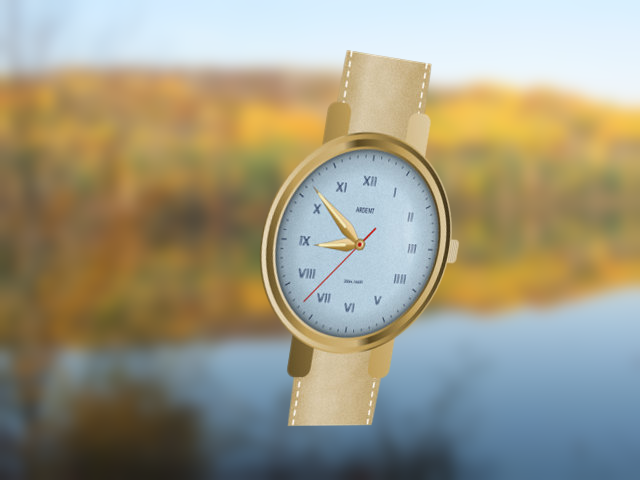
{"hour": 8, "minute": 51, "second": 37}
